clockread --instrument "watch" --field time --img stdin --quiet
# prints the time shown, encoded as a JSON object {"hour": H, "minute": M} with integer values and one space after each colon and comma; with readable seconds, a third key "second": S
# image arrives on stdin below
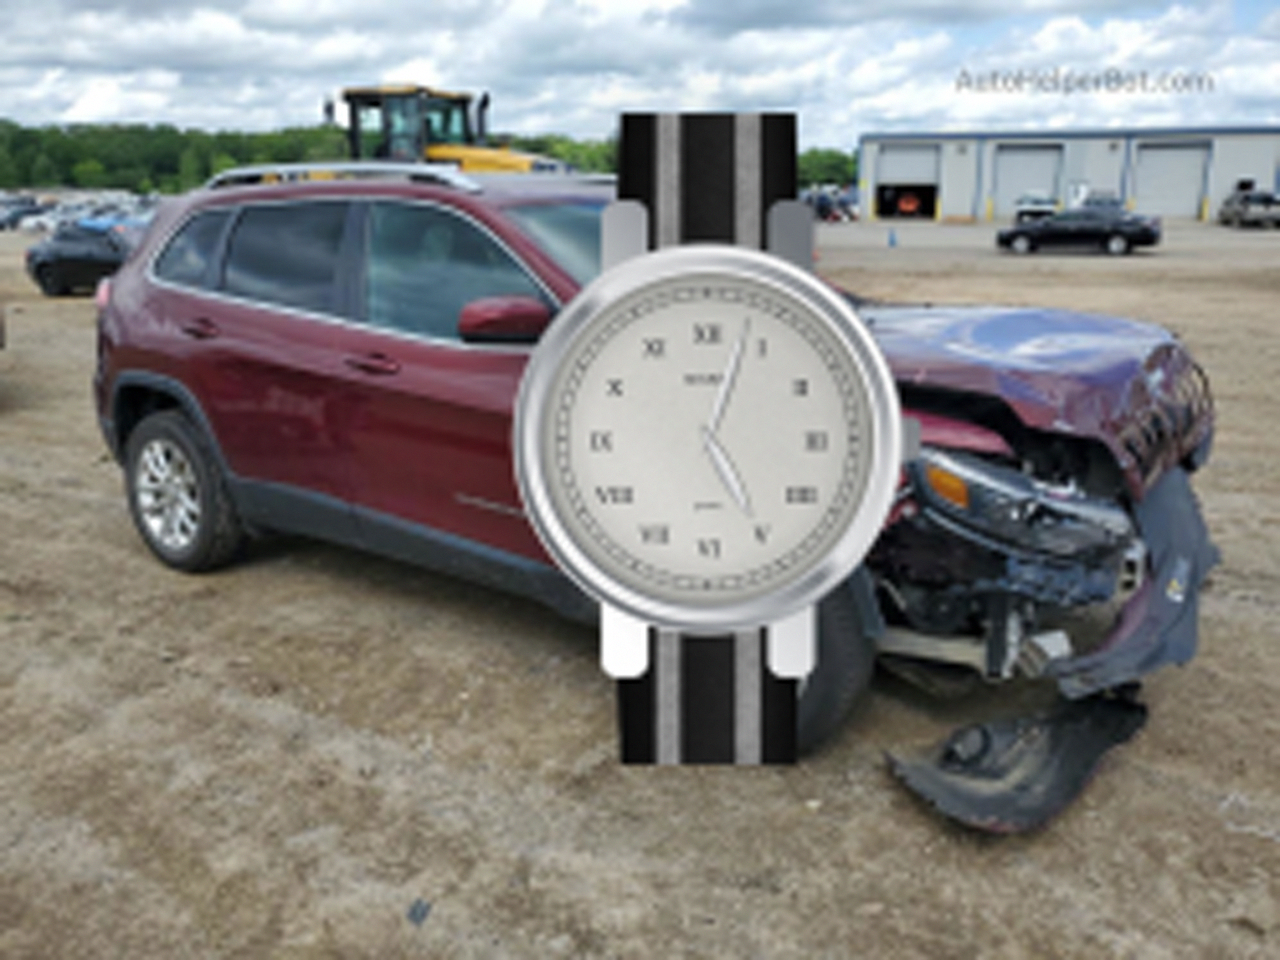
{"hour": 5, "minute": 3}
